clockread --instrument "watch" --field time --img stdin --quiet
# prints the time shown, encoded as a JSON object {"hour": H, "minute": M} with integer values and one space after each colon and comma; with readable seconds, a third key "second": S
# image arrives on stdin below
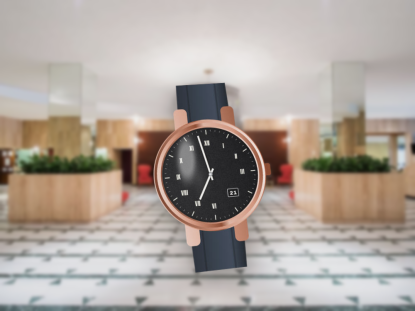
{"hour": 6, "minute": 58}
